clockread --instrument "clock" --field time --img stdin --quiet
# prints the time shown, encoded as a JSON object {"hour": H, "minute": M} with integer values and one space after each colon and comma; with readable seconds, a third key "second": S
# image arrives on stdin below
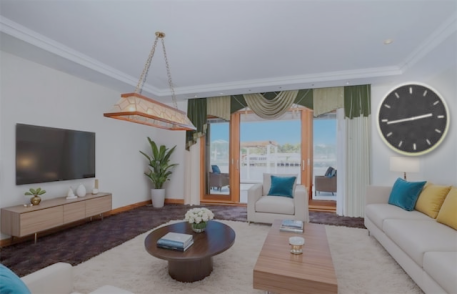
{"hour": 2, "minute": 44}
